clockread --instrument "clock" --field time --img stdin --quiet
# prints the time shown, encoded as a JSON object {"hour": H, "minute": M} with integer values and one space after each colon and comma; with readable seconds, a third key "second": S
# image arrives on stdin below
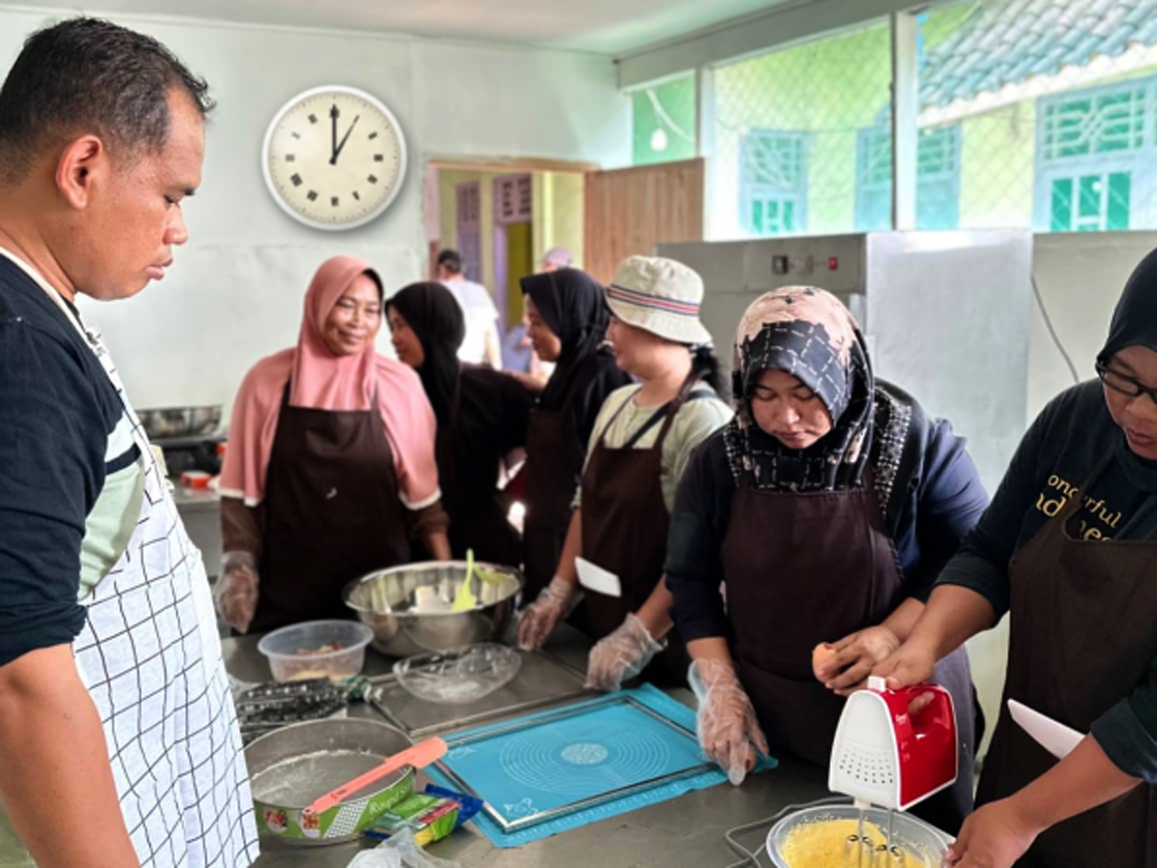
{"hour": 1, "minute": 0}
